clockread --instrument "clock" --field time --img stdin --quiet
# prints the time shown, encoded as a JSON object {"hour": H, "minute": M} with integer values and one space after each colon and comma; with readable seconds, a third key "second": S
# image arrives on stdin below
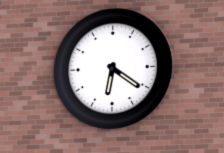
{"hour": 6, "minute": 21}
